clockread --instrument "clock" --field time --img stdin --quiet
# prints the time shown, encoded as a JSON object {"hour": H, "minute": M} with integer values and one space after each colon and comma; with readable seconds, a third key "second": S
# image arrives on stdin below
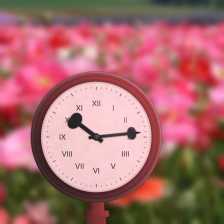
{"hour": 10, "minute": 14}
